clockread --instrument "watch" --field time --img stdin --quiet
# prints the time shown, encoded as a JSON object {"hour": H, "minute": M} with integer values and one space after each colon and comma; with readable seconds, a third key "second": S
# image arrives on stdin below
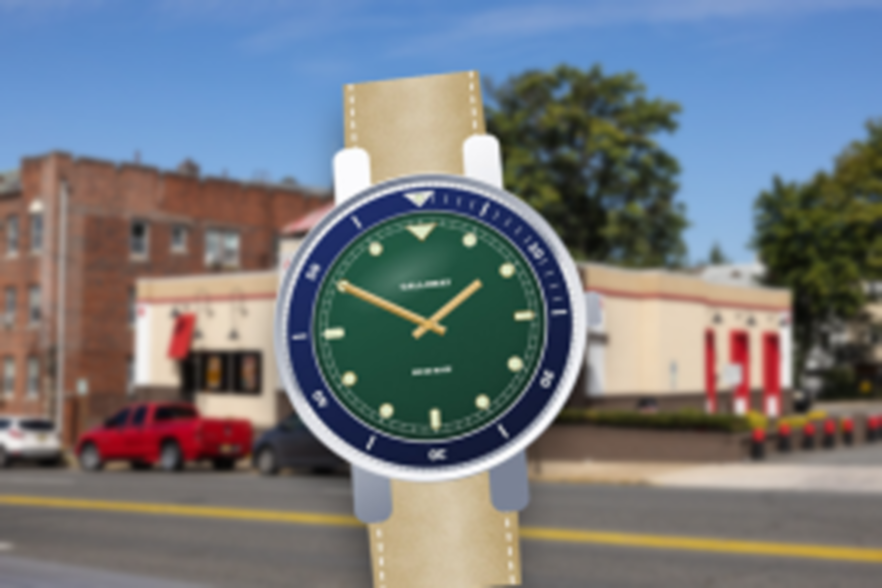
{"hour": 1, "minute": 50}
